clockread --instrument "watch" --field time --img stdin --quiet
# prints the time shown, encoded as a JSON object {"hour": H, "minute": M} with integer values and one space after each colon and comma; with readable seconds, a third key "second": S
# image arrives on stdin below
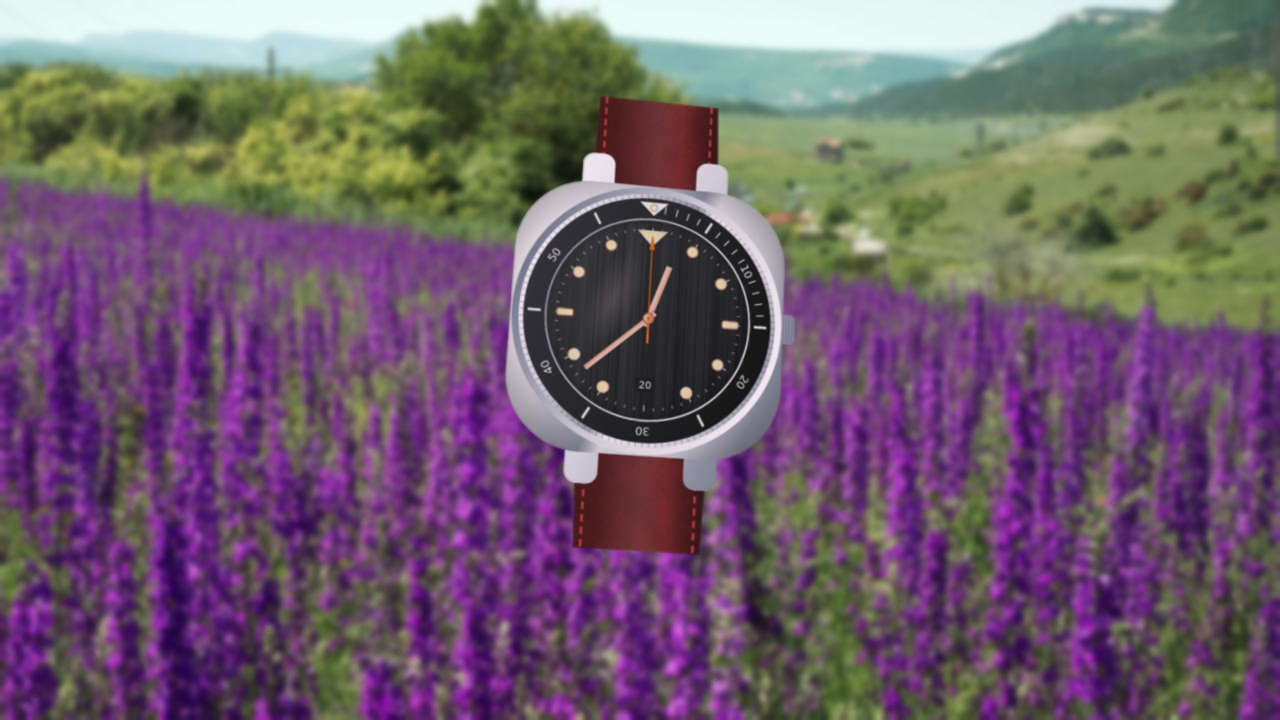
{"hour": 12, "minute": 38, "second": 0}
